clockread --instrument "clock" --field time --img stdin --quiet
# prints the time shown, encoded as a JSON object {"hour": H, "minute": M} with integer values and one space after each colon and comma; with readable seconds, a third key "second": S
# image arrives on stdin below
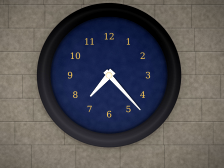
{"hour": 7, "minute": 23}
